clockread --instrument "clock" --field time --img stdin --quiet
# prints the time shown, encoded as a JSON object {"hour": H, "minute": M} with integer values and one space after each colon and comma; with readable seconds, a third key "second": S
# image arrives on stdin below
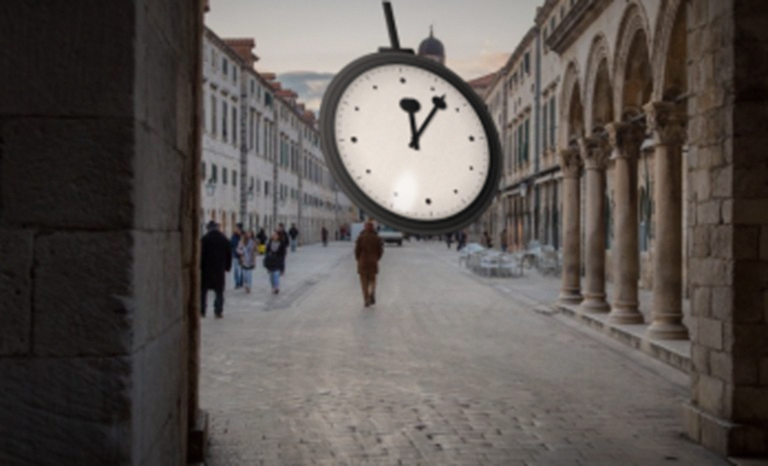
{"hour": 12, "minute": 7}
